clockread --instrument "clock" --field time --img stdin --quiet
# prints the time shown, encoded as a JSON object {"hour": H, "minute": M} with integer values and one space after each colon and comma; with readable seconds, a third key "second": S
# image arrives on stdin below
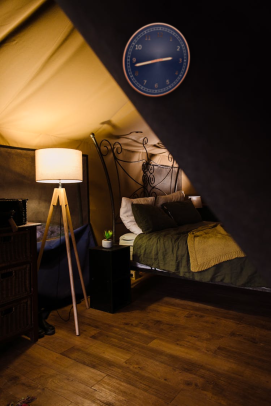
{"hour": 2, "minute": 43}
